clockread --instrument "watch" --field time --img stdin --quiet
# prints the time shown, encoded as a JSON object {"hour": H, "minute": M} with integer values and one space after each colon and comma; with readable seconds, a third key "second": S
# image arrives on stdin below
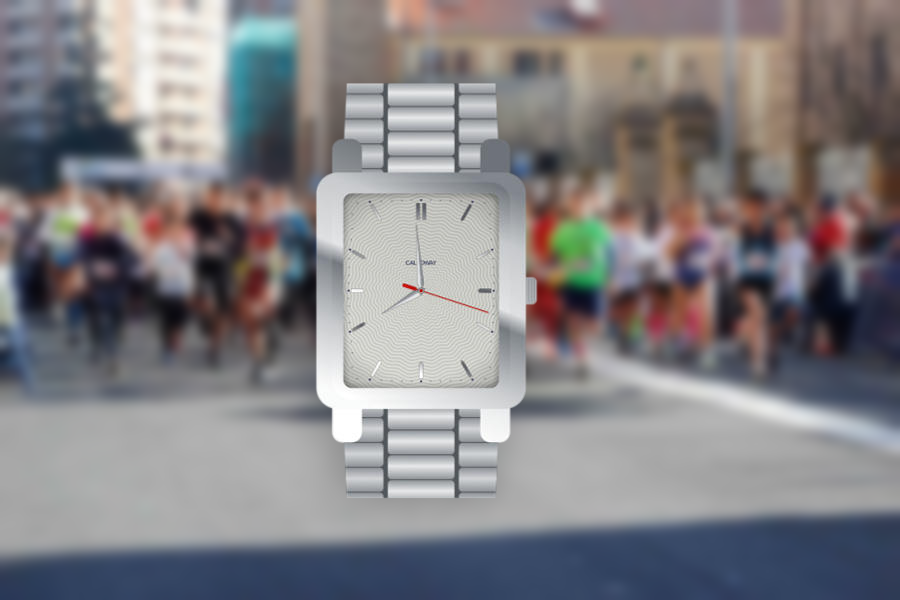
{"hour": 7, "minute": 59, "second": 18}
